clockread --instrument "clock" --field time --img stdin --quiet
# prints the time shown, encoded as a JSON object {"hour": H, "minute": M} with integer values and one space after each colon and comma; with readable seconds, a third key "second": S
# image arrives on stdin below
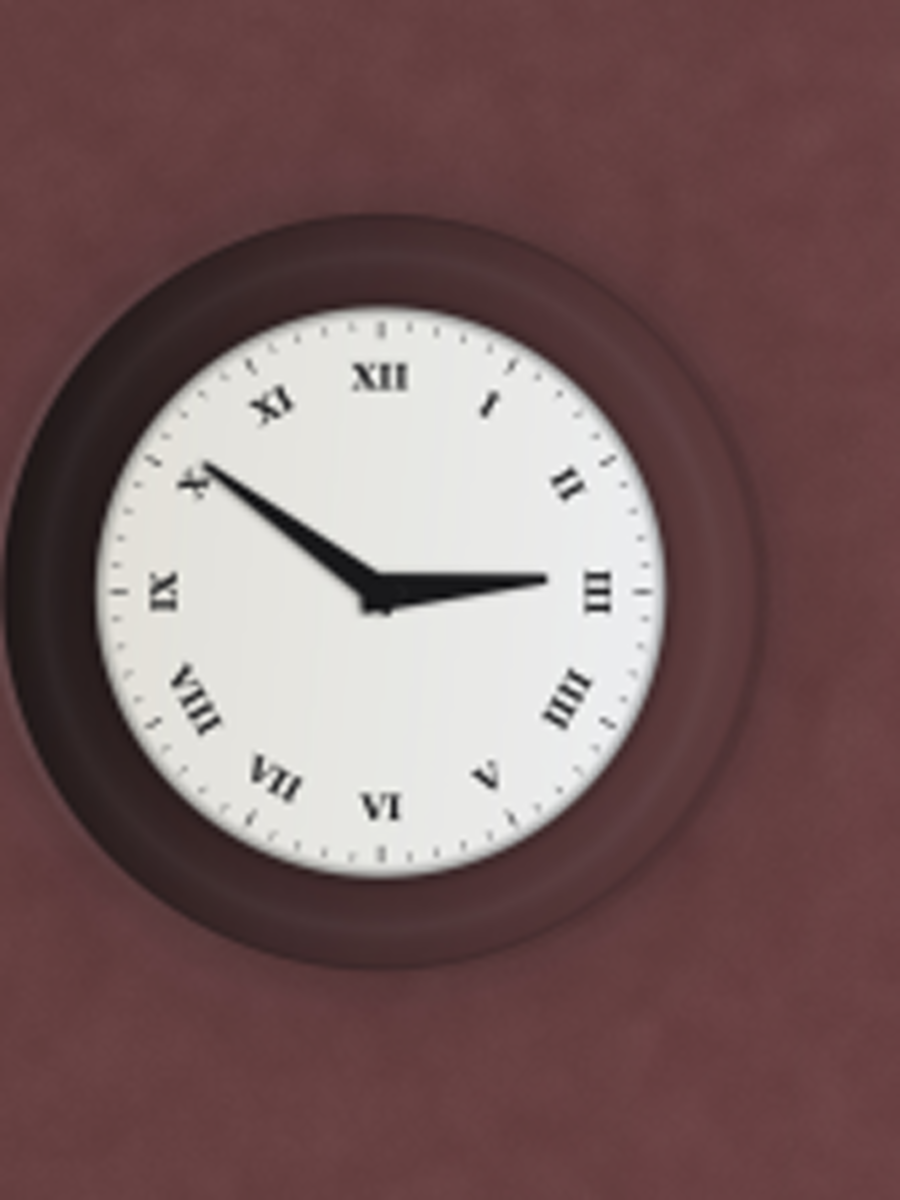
{"hour": 2, "minute": 51}
